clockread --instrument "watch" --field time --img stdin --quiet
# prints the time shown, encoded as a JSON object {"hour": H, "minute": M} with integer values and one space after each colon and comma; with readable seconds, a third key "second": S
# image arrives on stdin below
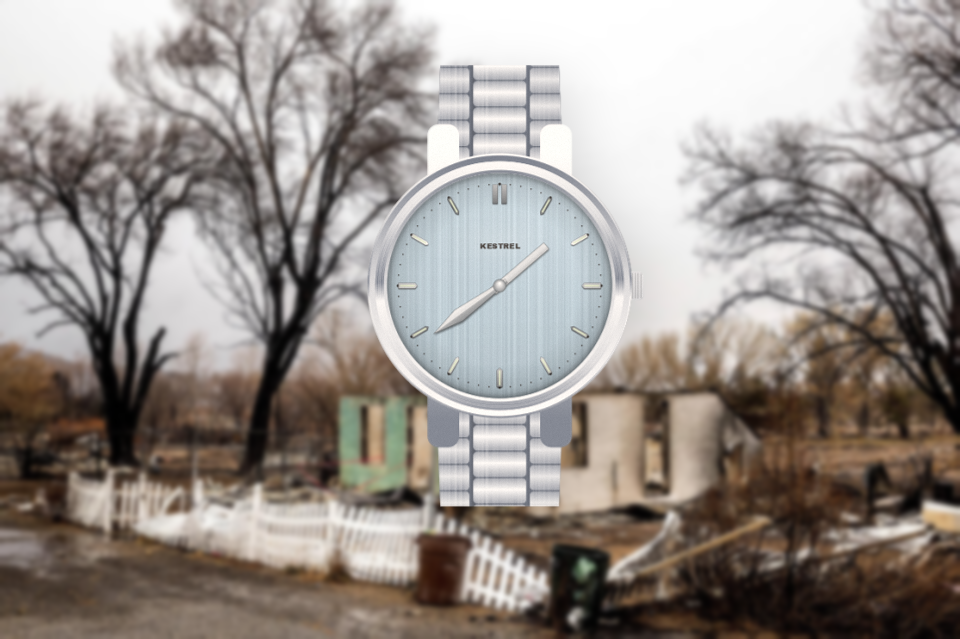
{"hour": 1, "minute": 39}
